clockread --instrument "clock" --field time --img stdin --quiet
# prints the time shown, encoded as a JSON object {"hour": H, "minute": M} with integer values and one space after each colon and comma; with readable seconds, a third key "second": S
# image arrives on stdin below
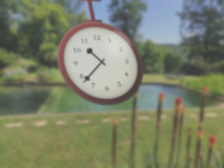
{"hour": 10, "minute": 38}
